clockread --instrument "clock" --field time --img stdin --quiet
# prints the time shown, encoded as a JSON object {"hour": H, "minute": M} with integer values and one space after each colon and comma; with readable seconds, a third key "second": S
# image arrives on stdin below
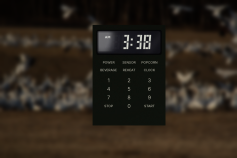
{"hour": 3, "minute": 38}
